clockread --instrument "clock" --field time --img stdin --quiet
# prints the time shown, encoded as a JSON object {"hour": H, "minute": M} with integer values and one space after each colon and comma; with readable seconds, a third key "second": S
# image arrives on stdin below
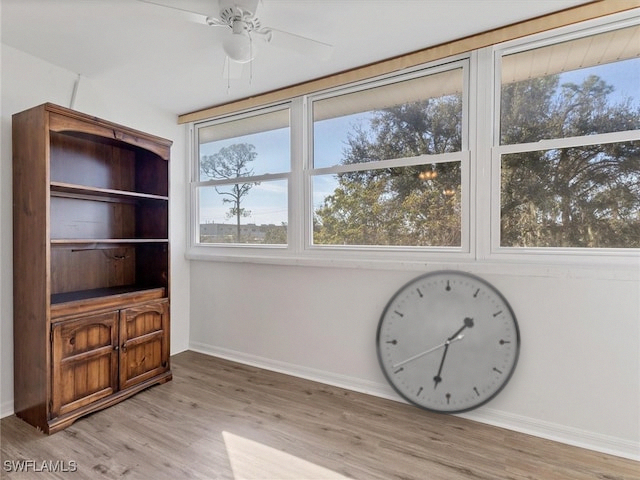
{"hour": 1, "minute": 32, "second": 41}
